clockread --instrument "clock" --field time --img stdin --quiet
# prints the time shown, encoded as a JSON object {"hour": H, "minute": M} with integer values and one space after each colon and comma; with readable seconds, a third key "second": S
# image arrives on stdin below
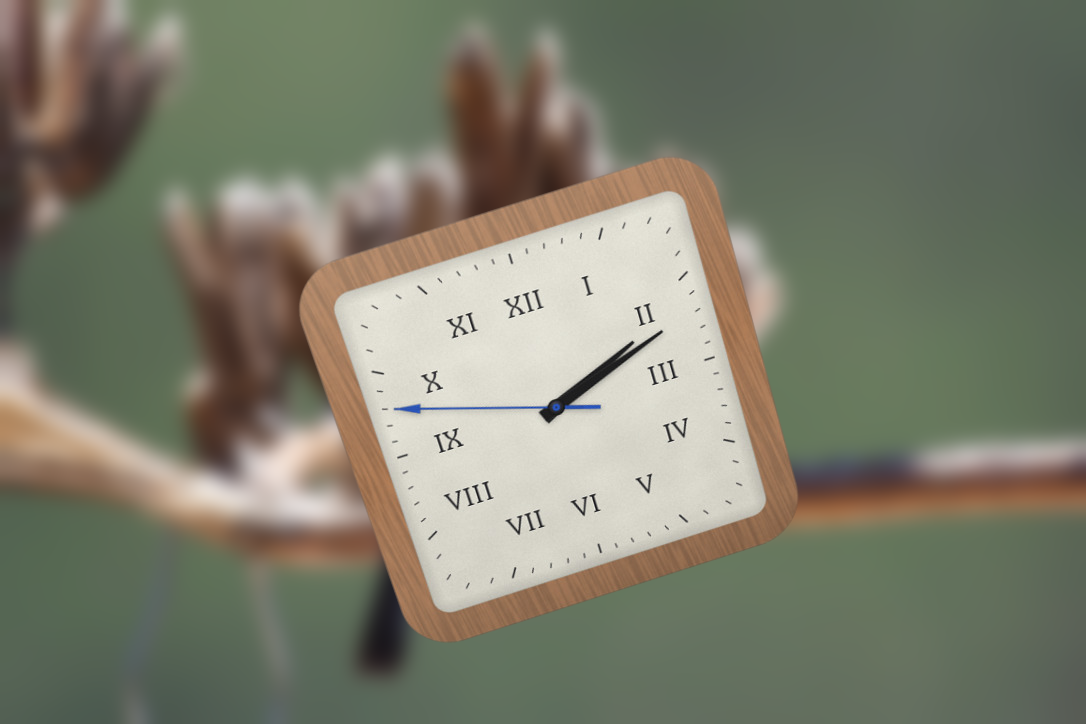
{"hour": 2, "minute": 11, "second": 48}
